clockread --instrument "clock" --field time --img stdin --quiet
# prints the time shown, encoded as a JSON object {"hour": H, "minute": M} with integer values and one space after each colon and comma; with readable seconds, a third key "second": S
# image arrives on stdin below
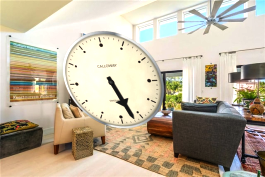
{"hour": 5, "minute": 27}
